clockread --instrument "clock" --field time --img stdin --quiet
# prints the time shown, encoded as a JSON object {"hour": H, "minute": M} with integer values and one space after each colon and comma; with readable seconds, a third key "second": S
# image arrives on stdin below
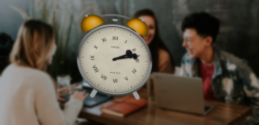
{"hour": 2, "minute": 13}
